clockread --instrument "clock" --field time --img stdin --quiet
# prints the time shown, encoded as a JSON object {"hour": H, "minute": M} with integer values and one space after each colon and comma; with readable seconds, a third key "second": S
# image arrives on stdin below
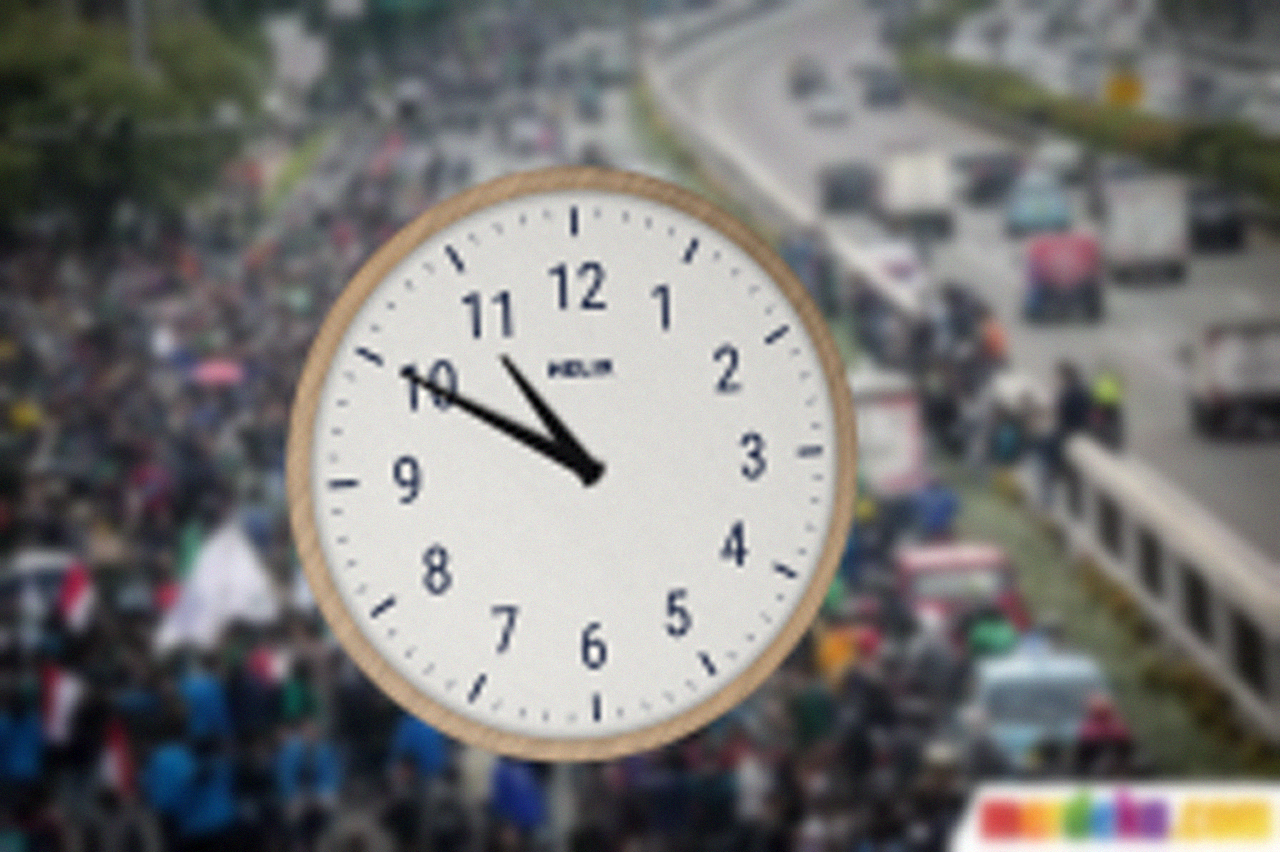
{"hour": 10, "minute": 50}
